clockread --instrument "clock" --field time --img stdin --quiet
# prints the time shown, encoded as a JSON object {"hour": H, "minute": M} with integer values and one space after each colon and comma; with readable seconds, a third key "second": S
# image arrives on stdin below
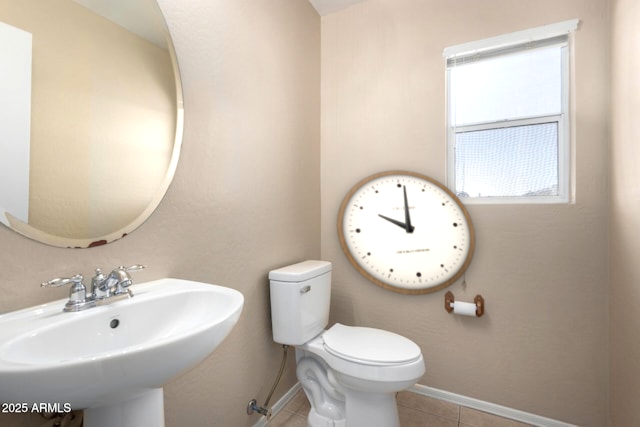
{"hour": 10, "minute": 1}
